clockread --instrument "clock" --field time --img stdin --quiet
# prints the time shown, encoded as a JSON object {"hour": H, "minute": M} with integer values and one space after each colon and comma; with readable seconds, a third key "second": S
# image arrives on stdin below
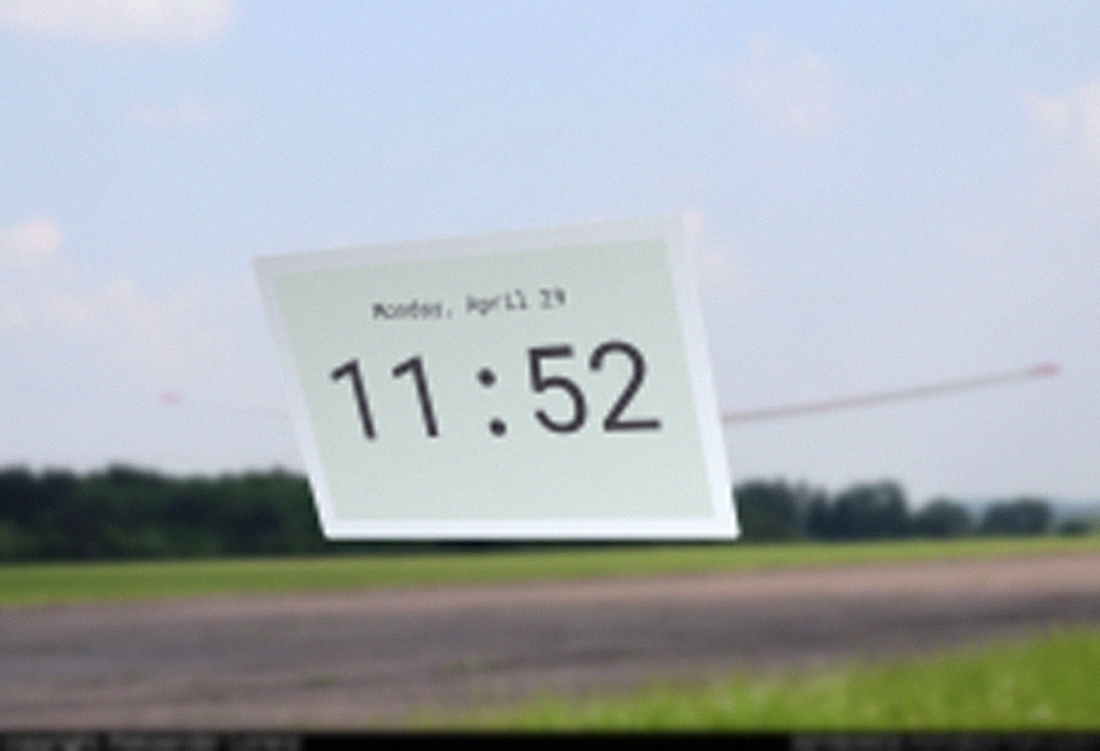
{"hour": 11, "minute": 52}
